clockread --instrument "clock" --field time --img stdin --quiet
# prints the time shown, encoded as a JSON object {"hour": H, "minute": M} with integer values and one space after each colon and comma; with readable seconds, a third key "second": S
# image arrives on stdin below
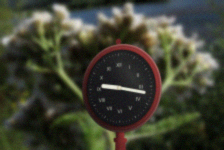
{"hour": 9, "minute": 17}
